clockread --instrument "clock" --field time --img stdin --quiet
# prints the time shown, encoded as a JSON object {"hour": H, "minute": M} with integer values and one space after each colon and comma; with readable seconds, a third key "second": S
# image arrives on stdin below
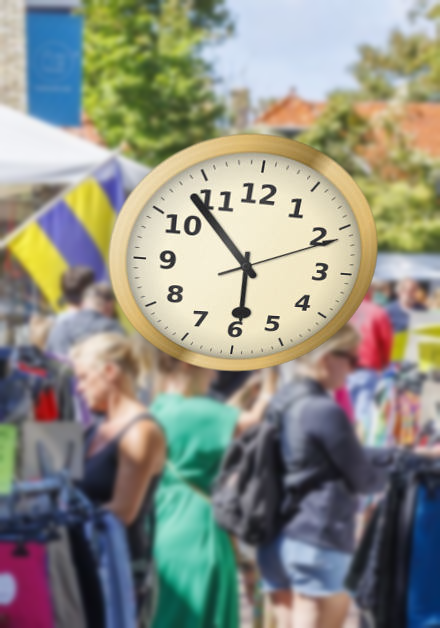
{"hour": 5, "minute": 53, "second": 11}
